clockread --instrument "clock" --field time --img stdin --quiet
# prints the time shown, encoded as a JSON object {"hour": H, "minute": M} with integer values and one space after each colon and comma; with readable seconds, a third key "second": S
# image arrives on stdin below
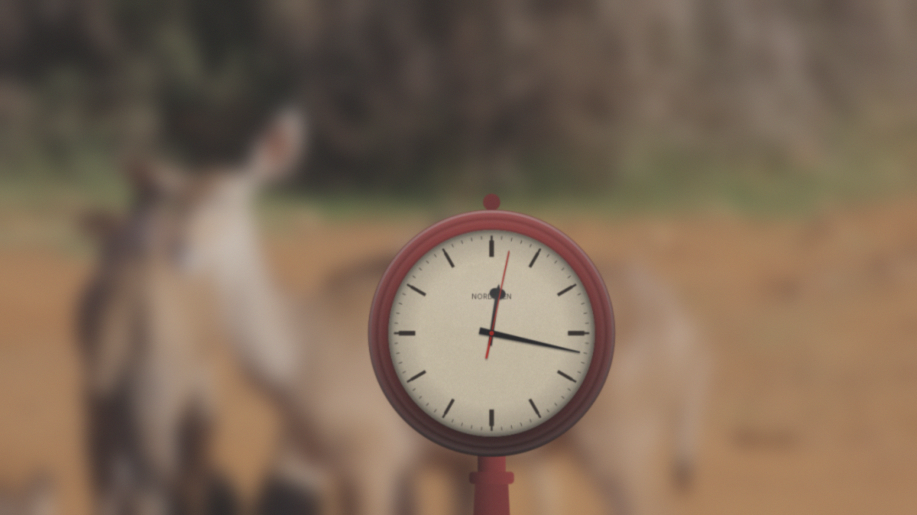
{"hour": 12, "minute": 17, "second": 2}
